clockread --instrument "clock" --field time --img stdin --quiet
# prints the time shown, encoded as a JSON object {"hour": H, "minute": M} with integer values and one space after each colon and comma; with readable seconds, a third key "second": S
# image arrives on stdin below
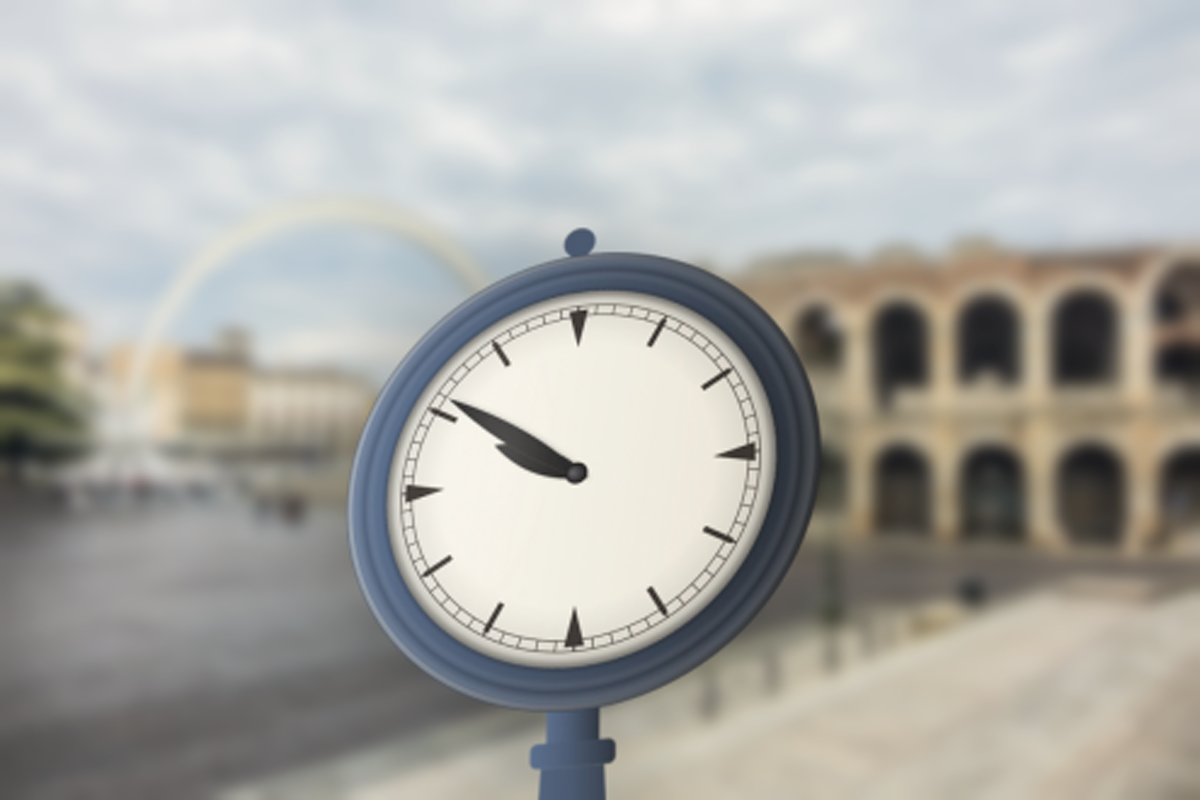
{"hour": 9, "minute": 51}
